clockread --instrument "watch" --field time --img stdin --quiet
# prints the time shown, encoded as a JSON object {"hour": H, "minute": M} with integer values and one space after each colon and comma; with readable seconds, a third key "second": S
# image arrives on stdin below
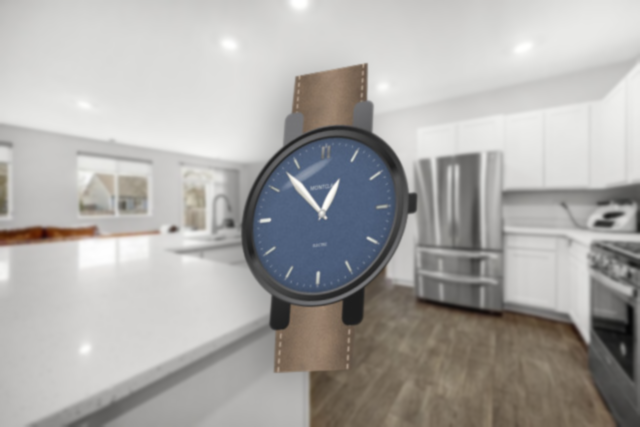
{"hour": 12, "minute": 53}
